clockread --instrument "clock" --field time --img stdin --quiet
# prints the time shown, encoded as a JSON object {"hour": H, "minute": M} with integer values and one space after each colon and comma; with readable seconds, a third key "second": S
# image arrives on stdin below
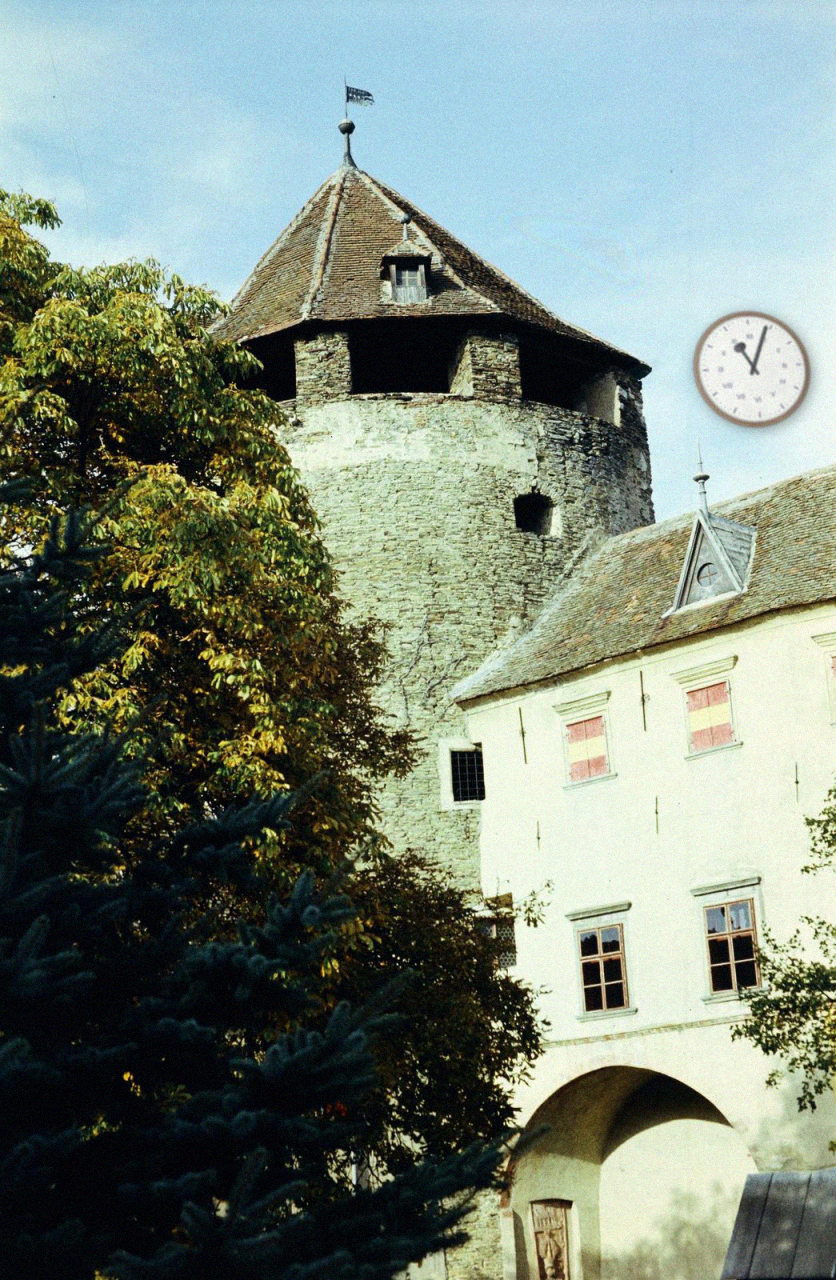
{"hour": 11, "minute": 4}
